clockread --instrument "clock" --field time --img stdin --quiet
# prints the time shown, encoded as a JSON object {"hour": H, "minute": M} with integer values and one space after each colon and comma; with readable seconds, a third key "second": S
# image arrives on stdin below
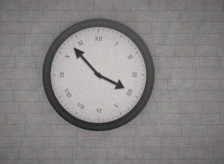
{"hour": 3, "minute": 53}
